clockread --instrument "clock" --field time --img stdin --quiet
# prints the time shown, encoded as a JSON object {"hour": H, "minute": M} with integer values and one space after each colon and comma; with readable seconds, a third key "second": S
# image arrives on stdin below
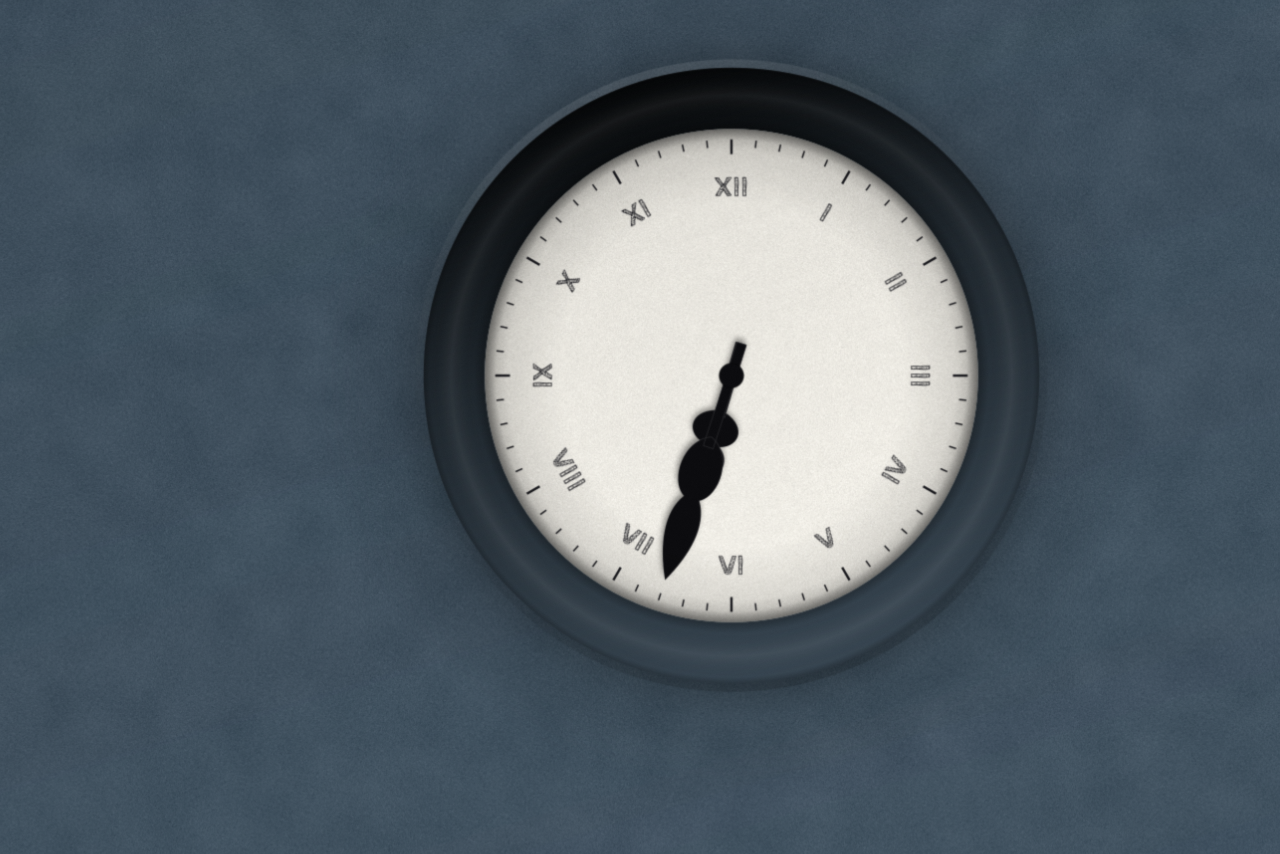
{"hour": 6, "minute": 33}
